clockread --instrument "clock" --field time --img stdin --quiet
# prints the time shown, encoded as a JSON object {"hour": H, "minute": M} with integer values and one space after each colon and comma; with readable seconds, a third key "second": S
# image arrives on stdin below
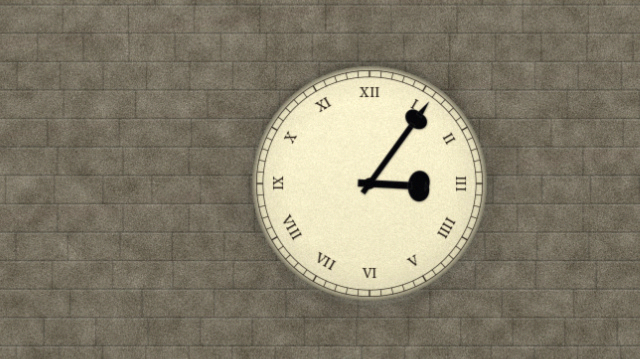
{"hour": 3, "minute": 6}
